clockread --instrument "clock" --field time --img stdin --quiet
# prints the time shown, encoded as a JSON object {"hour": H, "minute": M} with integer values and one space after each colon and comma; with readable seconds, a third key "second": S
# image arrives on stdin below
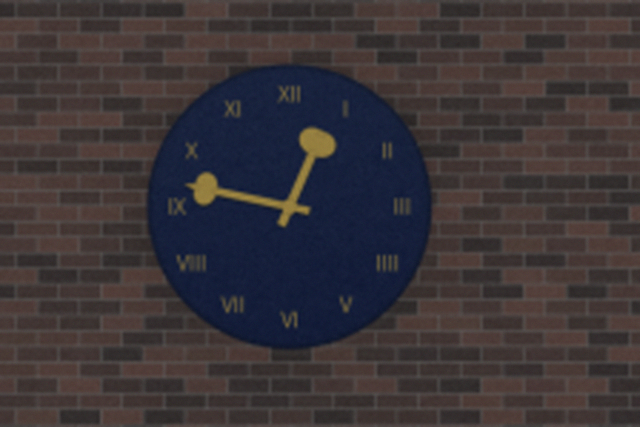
{"hour": 12, "minute": 47}
